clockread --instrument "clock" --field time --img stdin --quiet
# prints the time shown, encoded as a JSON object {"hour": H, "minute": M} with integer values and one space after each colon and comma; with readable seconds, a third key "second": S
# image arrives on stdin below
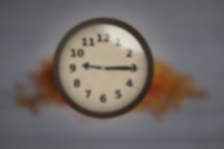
{"hour": 9, "minute": 15}
